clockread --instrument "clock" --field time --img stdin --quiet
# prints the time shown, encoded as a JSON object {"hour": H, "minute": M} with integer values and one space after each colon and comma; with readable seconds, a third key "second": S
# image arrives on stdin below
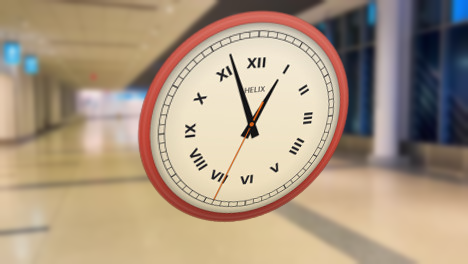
{"hour": 12, "minute": 56, "second": 34}
